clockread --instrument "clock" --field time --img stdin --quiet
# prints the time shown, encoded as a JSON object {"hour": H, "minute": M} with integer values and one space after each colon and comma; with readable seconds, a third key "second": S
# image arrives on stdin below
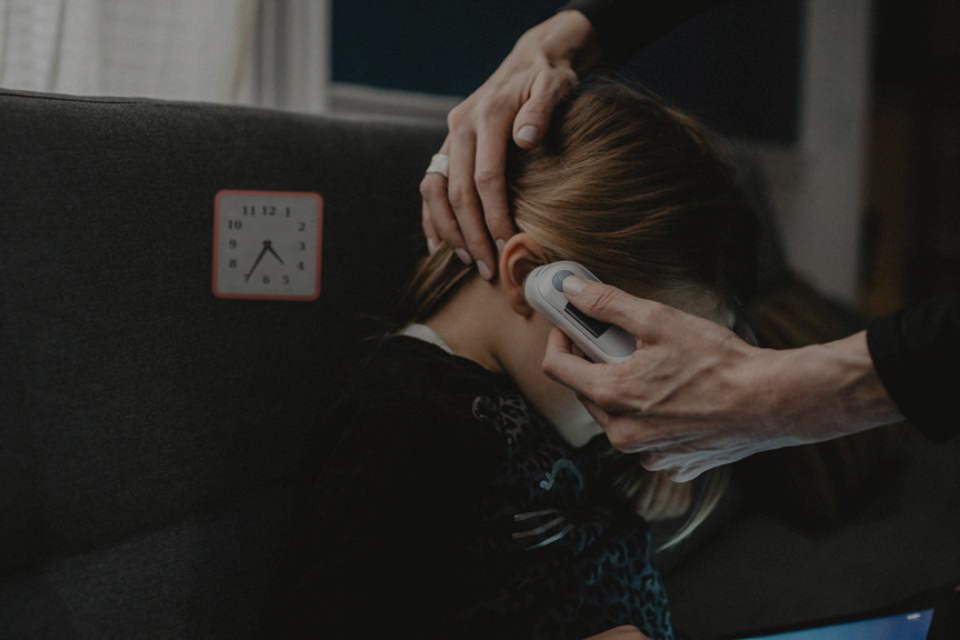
{"hour": 4, "minute": 35}
